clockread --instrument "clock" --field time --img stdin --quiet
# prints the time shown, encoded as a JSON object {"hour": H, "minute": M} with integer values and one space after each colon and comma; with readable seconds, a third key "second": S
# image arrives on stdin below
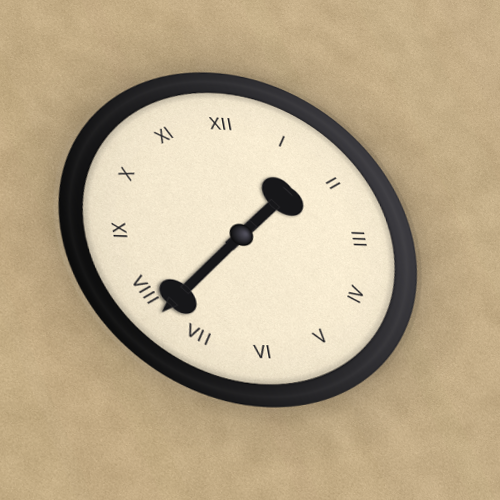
{"hour": 1, "minute": 38}
